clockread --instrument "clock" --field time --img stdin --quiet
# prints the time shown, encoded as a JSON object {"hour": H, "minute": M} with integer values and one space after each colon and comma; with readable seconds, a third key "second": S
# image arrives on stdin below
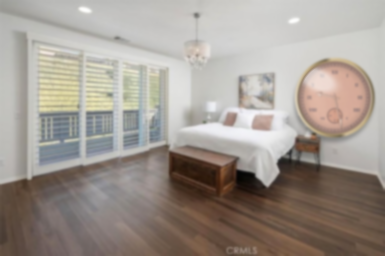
{"hour": 9, "minute": 28}
